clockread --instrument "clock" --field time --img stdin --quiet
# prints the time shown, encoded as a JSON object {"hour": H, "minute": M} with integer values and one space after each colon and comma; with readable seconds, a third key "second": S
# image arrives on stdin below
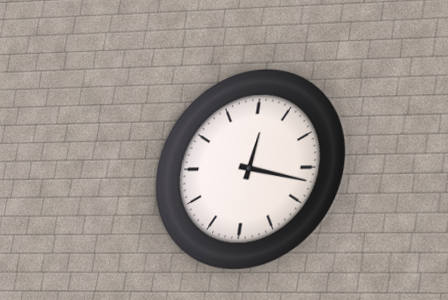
{"hour": 12, "minute": 17}
